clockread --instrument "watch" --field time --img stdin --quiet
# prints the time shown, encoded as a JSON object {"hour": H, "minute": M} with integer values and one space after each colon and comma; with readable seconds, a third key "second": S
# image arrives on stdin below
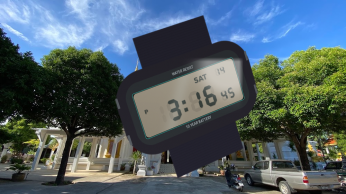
{"hour": 3, "minute": 16, "second": 45}
